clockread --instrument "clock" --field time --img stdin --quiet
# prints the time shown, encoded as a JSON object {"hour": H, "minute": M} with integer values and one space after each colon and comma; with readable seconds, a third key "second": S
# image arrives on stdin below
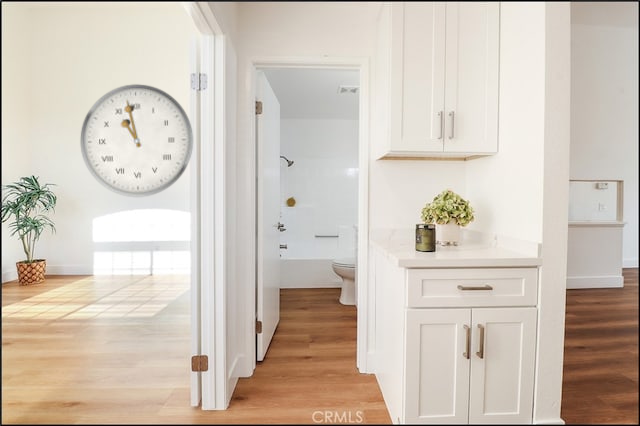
{"hour": 10, "minute": 58}
